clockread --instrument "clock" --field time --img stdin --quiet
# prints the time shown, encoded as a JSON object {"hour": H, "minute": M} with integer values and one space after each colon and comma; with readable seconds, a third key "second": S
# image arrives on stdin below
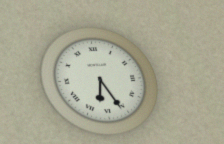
{"hour": 6, "minute": 26}
